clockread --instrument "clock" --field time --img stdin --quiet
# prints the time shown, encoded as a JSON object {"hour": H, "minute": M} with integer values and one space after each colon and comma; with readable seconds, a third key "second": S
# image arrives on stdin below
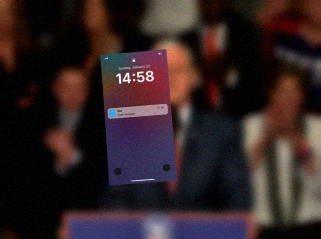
{"hour": 14, "minute": 58}
